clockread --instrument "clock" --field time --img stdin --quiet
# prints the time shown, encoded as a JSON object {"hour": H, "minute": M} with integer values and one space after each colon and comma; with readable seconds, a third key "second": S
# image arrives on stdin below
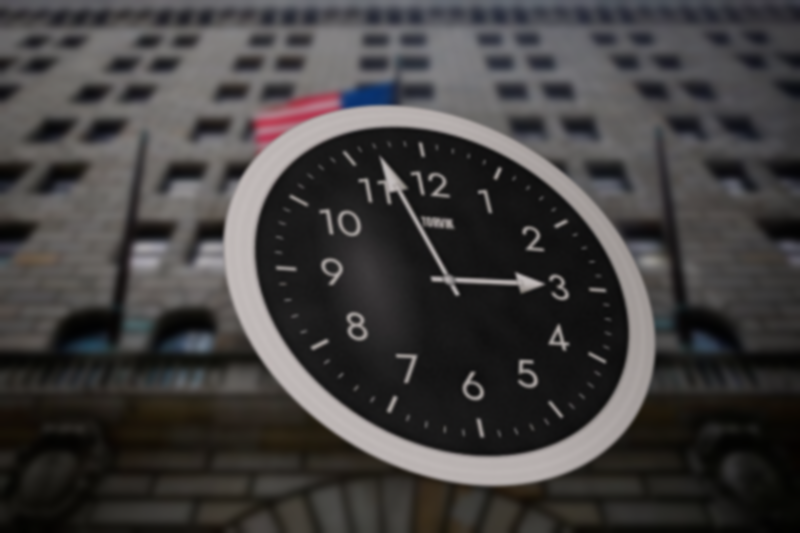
{"hour": 2, "minute": 57}
